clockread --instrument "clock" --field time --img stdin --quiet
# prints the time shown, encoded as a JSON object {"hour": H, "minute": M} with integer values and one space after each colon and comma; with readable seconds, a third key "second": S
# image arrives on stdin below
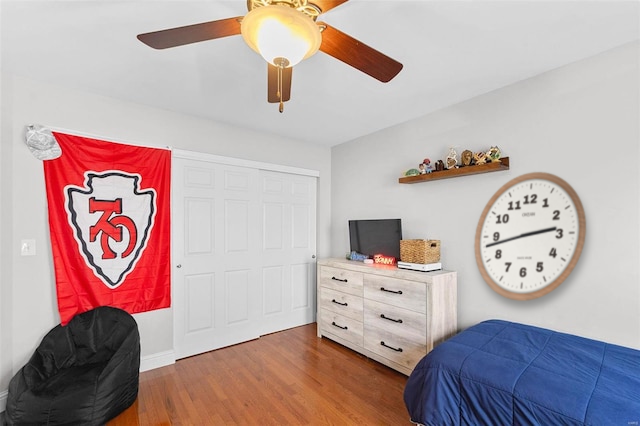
{"hour": 2, "minute": 43}
